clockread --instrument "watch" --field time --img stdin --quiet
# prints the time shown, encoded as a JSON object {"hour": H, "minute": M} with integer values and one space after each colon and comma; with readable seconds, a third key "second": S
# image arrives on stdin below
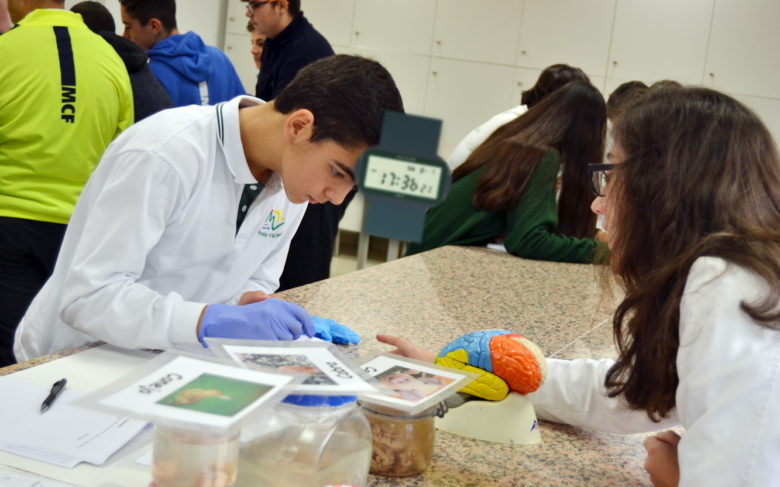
{"hour": 17, "minute": 36}
